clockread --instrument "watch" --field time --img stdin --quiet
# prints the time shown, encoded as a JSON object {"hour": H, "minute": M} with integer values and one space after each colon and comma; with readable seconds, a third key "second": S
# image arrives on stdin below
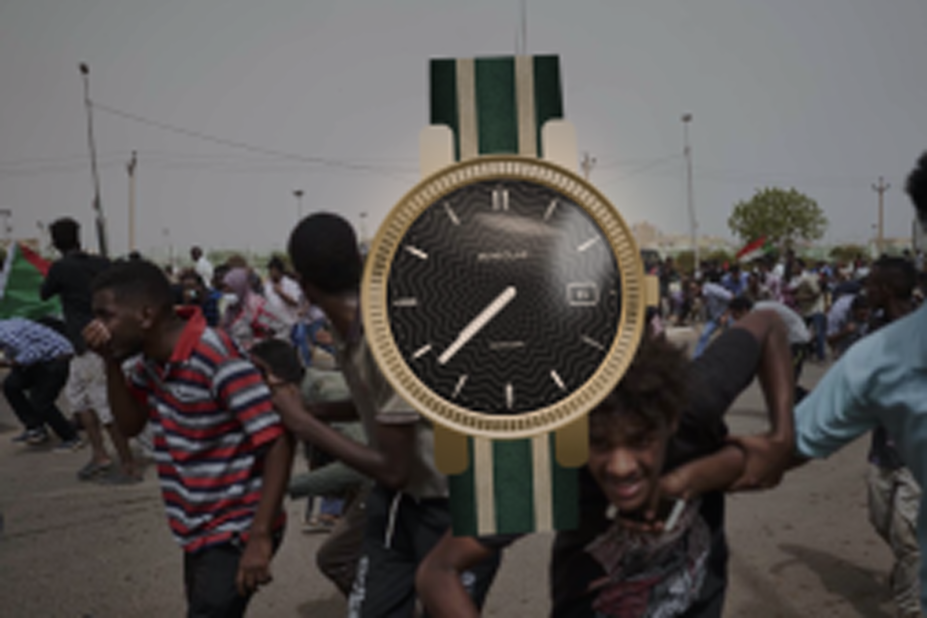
{"hour": 7, "minute": 38}
